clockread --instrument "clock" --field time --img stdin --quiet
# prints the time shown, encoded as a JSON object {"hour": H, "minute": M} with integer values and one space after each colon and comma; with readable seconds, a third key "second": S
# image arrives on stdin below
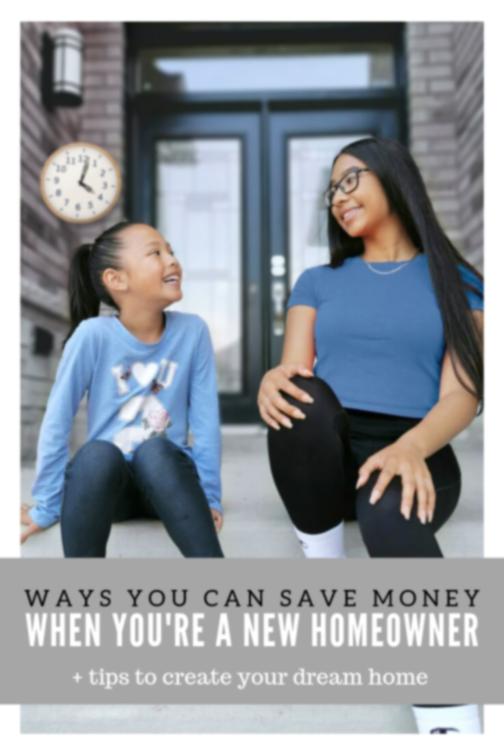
{"hour": 4, "minute": 2}
